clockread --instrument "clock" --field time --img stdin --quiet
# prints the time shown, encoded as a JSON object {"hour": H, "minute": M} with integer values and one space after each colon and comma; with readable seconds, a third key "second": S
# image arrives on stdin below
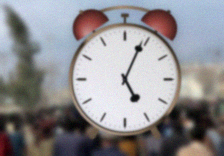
{"hour": 5, "minute": 4}
